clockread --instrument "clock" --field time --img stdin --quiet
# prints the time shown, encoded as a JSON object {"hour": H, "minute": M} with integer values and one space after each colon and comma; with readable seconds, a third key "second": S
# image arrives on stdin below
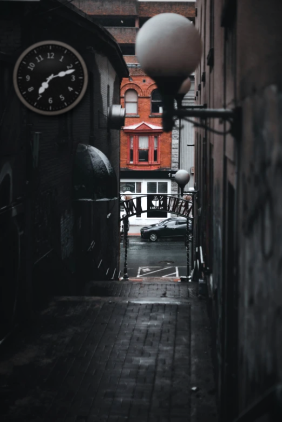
{"hour": 7, "minute": 12}
